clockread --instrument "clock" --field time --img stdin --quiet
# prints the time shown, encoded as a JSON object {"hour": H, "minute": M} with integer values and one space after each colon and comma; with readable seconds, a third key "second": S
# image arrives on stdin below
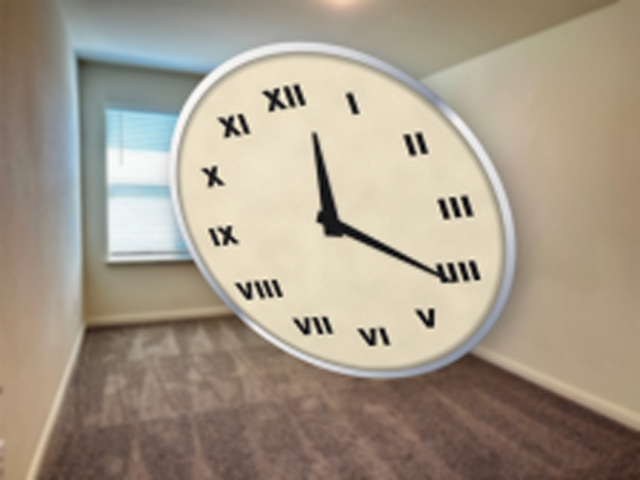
{"hour": 12, "minute": 21}
